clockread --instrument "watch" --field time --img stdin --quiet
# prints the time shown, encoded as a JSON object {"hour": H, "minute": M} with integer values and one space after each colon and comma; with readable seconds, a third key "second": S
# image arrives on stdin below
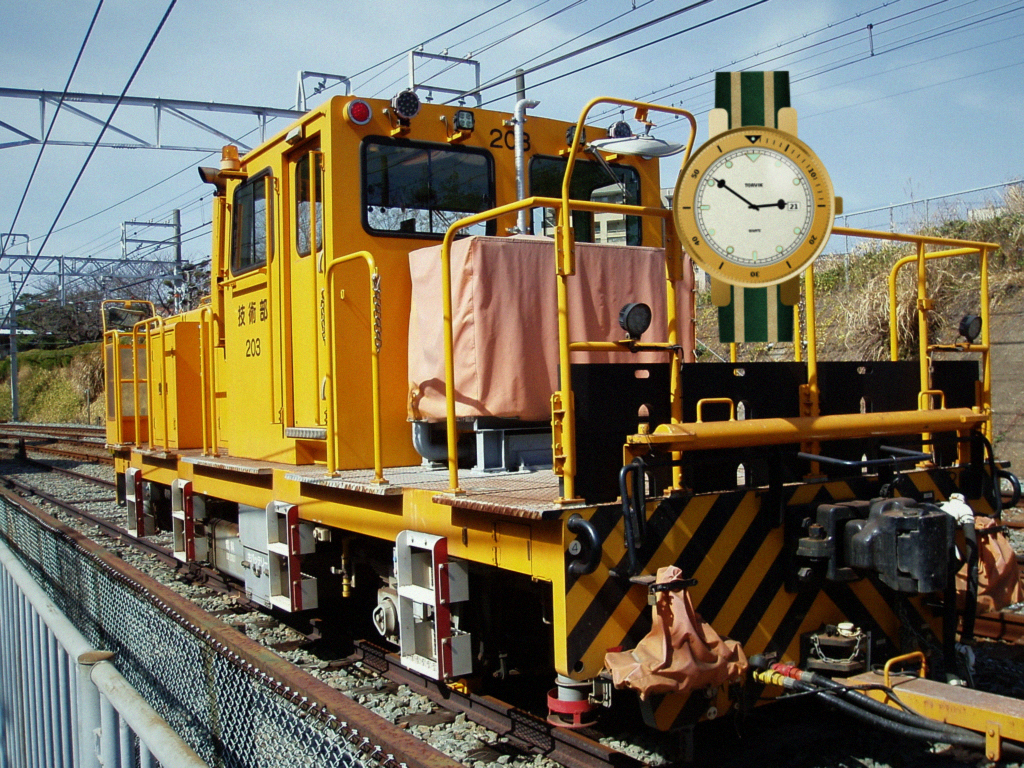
{"hour": 2, "minute": 51}
